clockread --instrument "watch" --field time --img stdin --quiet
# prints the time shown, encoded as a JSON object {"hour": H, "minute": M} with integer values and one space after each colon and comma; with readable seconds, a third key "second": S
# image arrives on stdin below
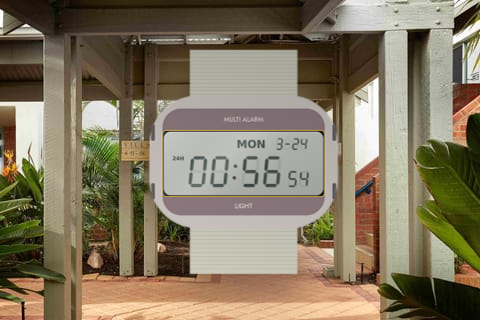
{"hour": 0, "minute": 56, "second": 54}
